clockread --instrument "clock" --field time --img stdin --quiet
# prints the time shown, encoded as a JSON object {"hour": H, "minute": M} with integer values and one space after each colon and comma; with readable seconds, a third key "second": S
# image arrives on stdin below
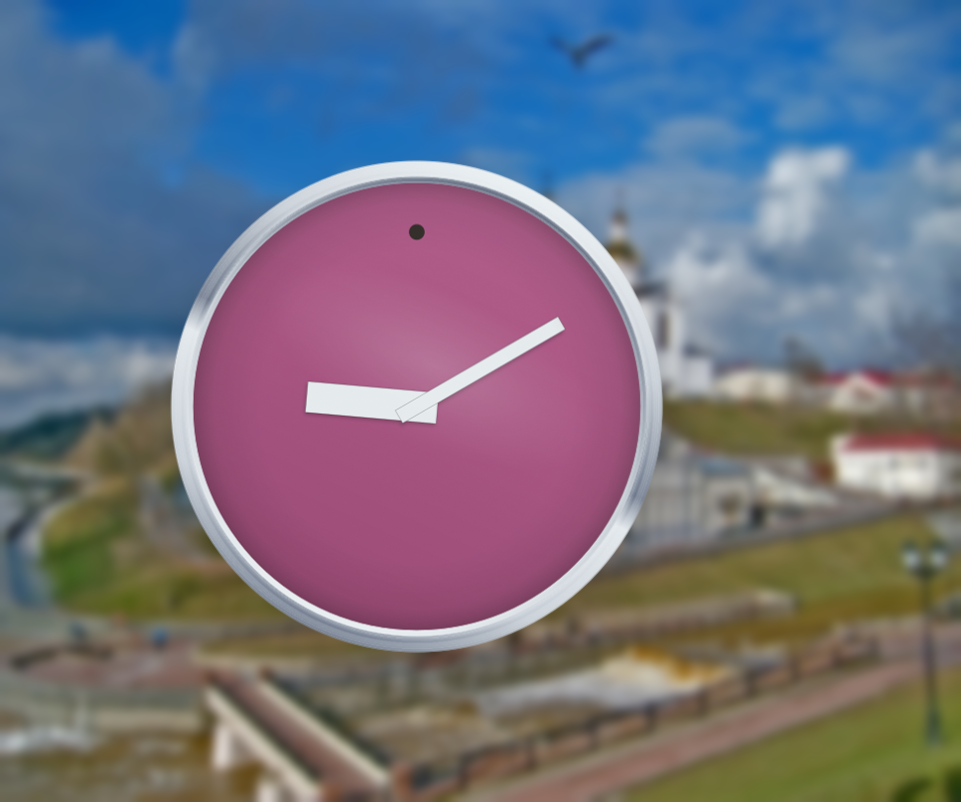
{"hour": 9, "minute": 10}
